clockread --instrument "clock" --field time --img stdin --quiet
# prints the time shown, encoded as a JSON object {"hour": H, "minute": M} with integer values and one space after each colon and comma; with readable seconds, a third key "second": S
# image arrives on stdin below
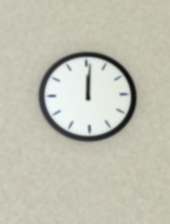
{"hour": 12, "minute": 1}
